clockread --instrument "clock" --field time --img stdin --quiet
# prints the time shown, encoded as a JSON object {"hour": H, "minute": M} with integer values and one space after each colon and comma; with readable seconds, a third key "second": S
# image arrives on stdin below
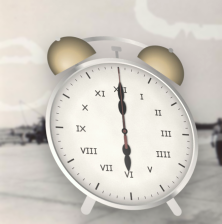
{"hour": 6, "minute": 0, "second": 0}
